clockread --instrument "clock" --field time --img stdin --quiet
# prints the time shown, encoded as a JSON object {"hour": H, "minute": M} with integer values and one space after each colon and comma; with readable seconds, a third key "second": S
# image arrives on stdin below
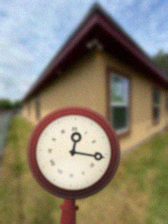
{"hour": 12, "minute": 16}
